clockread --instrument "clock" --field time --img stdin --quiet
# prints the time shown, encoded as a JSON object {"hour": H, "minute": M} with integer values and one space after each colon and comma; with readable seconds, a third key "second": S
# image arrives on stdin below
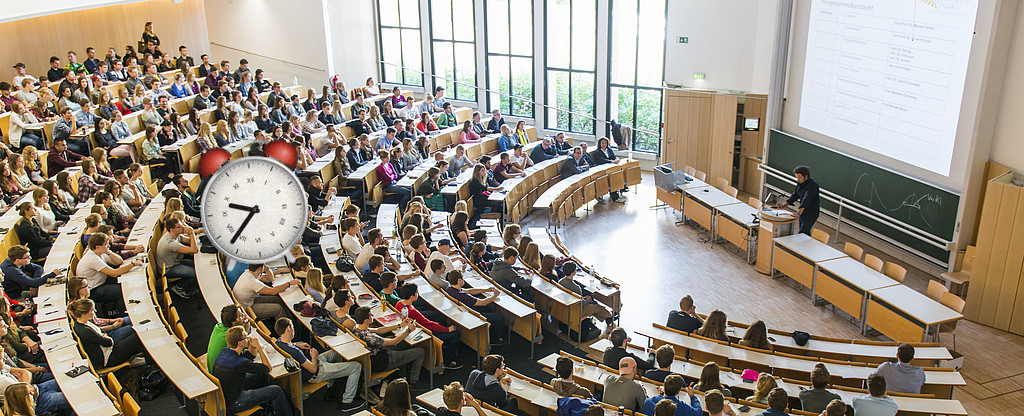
{"hour": 9, "minute": 37}
